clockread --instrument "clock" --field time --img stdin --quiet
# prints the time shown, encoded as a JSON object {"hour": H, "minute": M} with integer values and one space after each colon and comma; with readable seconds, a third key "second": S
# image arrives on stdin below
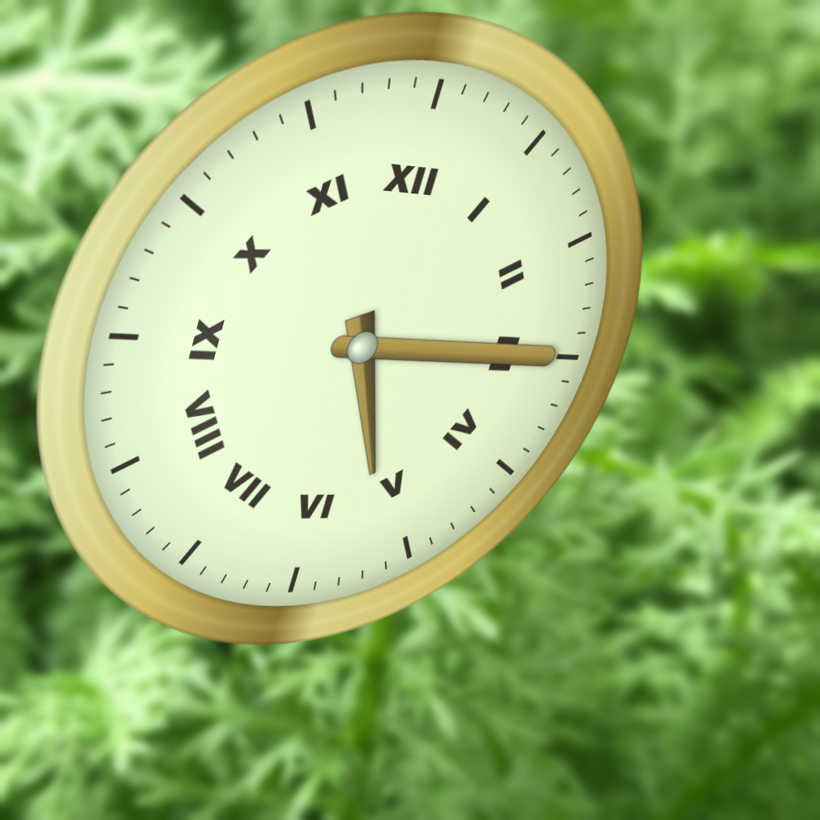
{"hour": 5, "minute": 15}
